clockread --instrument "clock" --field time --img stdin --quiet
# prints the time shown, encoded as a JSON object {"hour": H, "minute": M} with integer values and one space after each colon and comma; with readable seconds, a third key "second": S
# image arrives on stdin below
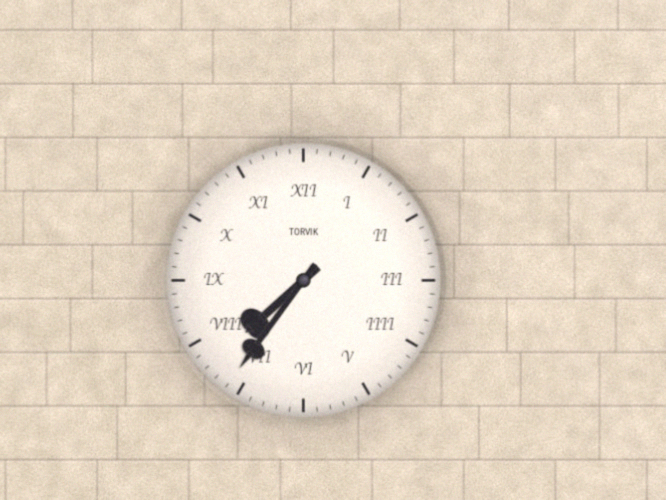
{"hour": 7, "minute": 36}
